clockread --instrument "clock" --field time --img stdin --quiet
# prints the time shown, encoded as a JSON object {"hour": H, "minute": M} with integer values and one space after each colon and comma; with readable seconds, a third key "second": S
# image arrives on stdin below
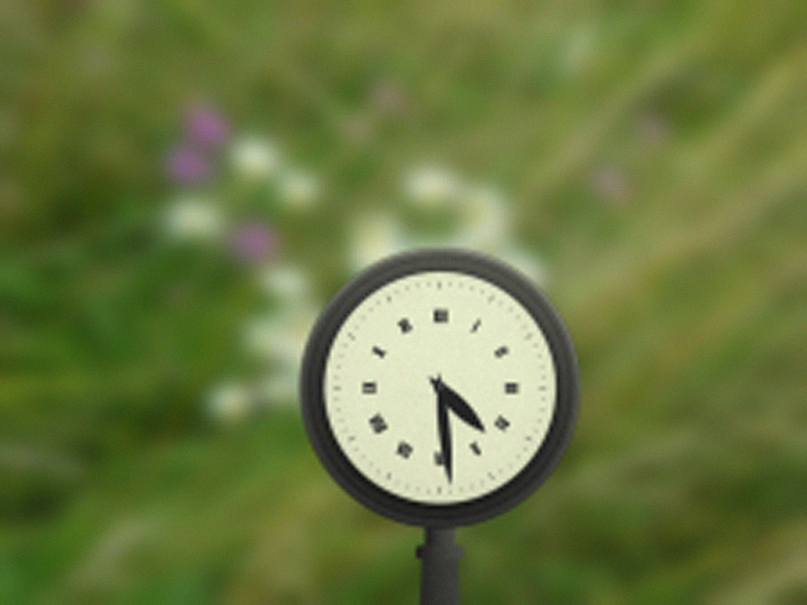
{"hour": 4, "minute": 29}
